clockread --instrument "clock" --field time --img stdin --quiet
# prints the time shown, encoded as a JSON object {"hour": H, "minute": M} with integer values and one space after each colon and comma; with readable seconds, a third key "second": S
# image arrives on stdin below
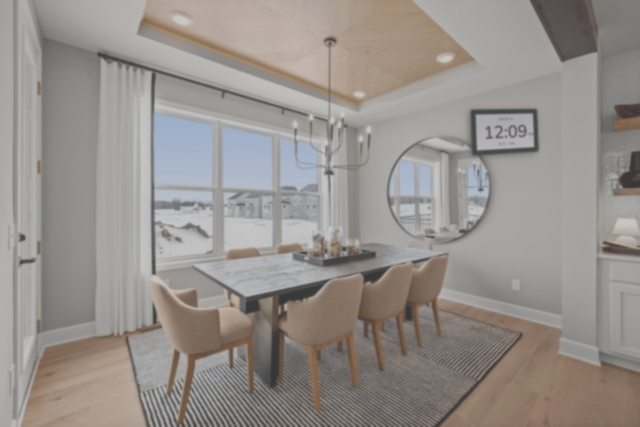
{"hour": 12, "minute": 9}
